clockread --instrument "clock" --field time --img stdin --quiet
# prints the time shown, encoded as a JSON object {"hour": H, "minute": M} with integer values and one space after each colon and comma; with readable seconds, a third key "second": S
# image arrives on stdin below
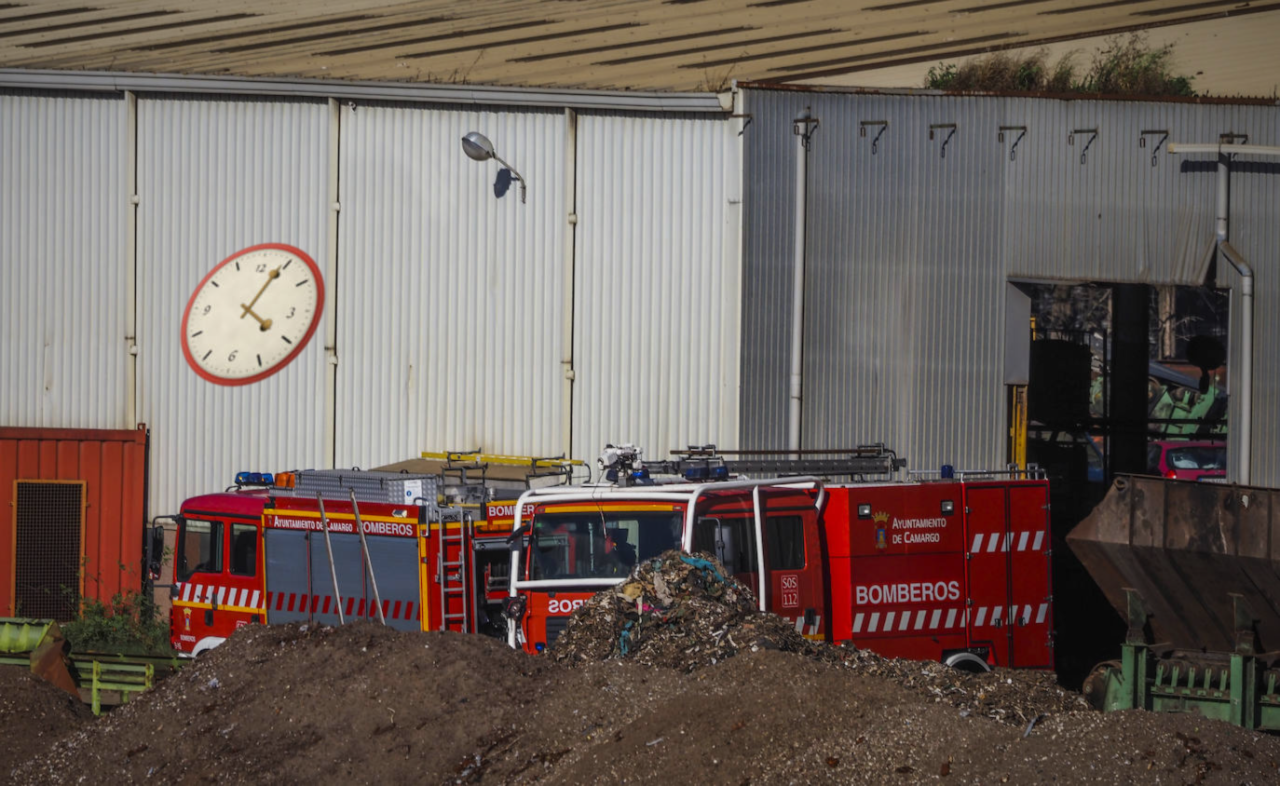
{"hour": 4, "minute": 4}
